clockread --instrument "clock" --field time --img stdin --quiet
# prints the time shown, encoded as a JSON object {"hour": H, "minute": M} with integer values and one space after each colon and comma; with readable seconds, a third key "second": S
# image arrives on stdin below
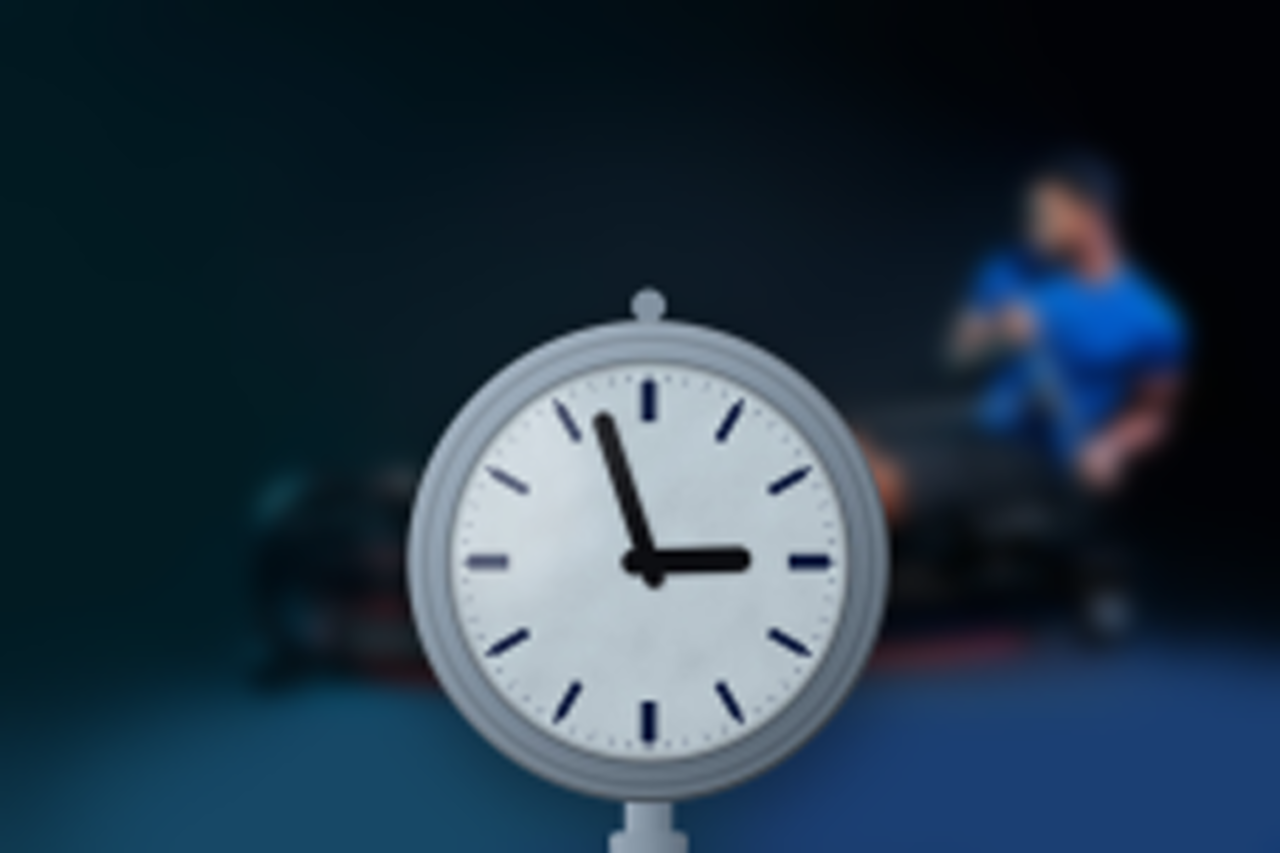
{"hour": 2, "minute": 57}
